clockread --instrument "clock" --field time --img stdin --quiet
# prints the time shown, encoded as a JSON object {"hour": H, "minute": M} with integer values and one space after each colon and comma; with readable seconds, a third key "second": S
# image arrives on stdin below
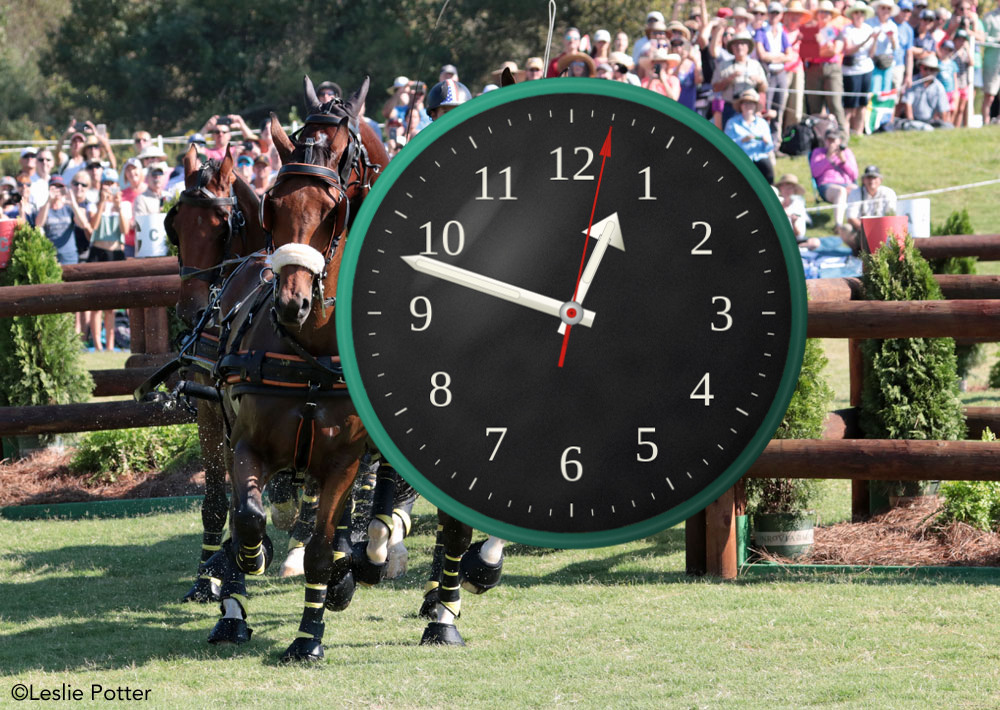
{"hour": 12, "minute": 48, "second": 2}
